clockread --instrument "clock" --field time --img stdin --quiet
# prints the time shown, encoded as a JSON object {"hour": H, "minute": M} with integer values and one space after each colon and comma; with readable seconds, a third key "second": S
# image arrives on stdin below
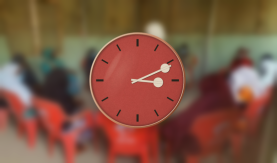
{"hour": 3, "minute": 11}
